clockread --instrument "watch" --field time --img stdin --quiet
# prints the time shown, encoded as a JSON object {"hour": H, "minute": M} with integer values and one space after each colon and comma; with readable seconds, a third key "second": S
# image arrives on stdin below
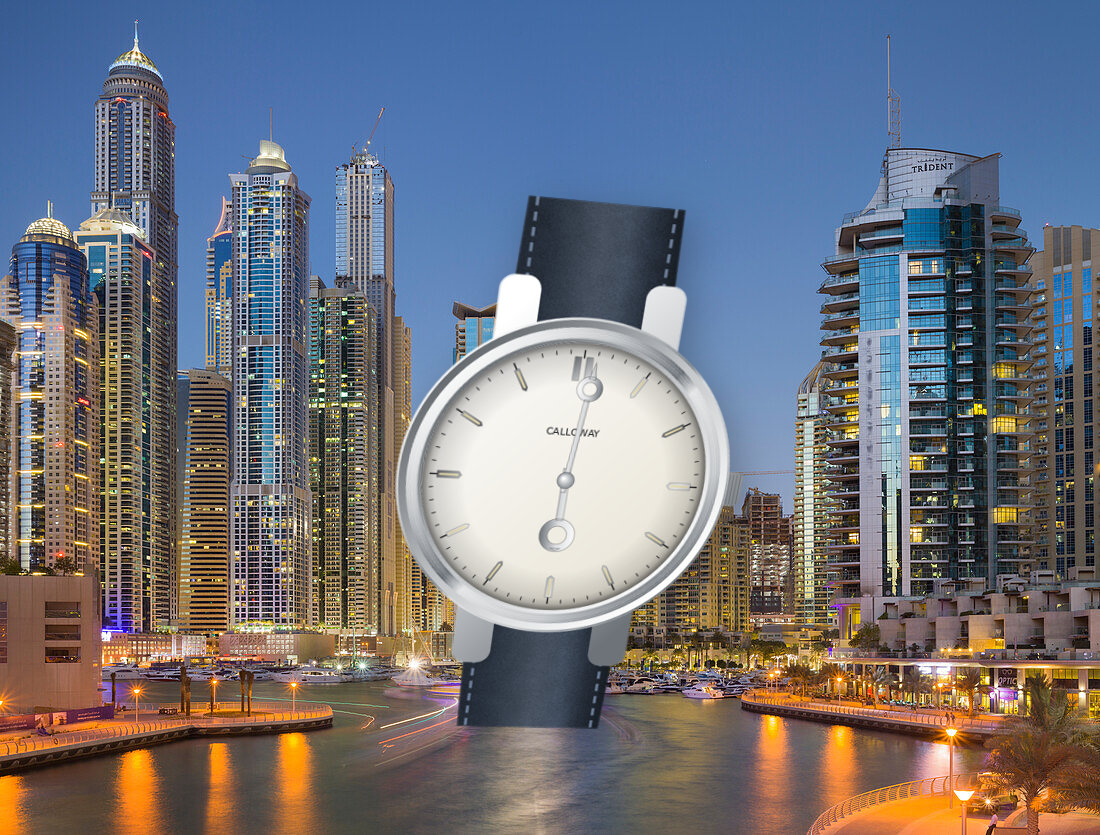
{"hour": 6, "minute": 1}
